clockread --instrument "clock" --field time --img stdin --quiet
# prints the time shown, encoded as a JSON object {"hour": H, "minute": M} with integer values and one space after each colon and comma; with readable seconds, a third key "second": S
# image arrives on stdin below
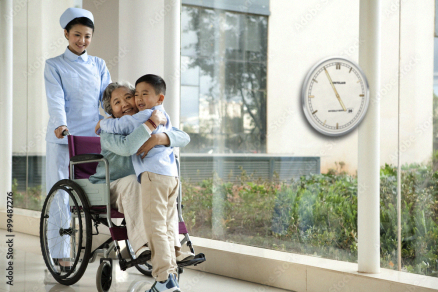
{"hour": 4, "minute": 55}
